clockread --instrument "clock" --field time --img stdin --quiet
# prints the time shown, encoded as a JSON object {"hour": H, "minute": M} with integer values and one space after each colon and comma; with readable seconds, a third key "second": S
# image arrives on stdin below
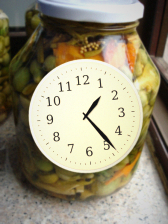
{"hour": 1, "minute": 24}
